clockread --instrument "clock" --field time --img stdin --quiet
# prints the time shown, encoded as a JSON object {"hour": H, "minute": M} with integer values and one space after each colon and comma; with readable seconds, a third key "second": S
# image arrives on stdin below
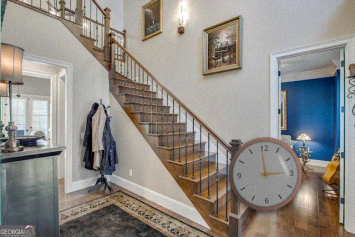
{"hour": 2, "minute": 59}
